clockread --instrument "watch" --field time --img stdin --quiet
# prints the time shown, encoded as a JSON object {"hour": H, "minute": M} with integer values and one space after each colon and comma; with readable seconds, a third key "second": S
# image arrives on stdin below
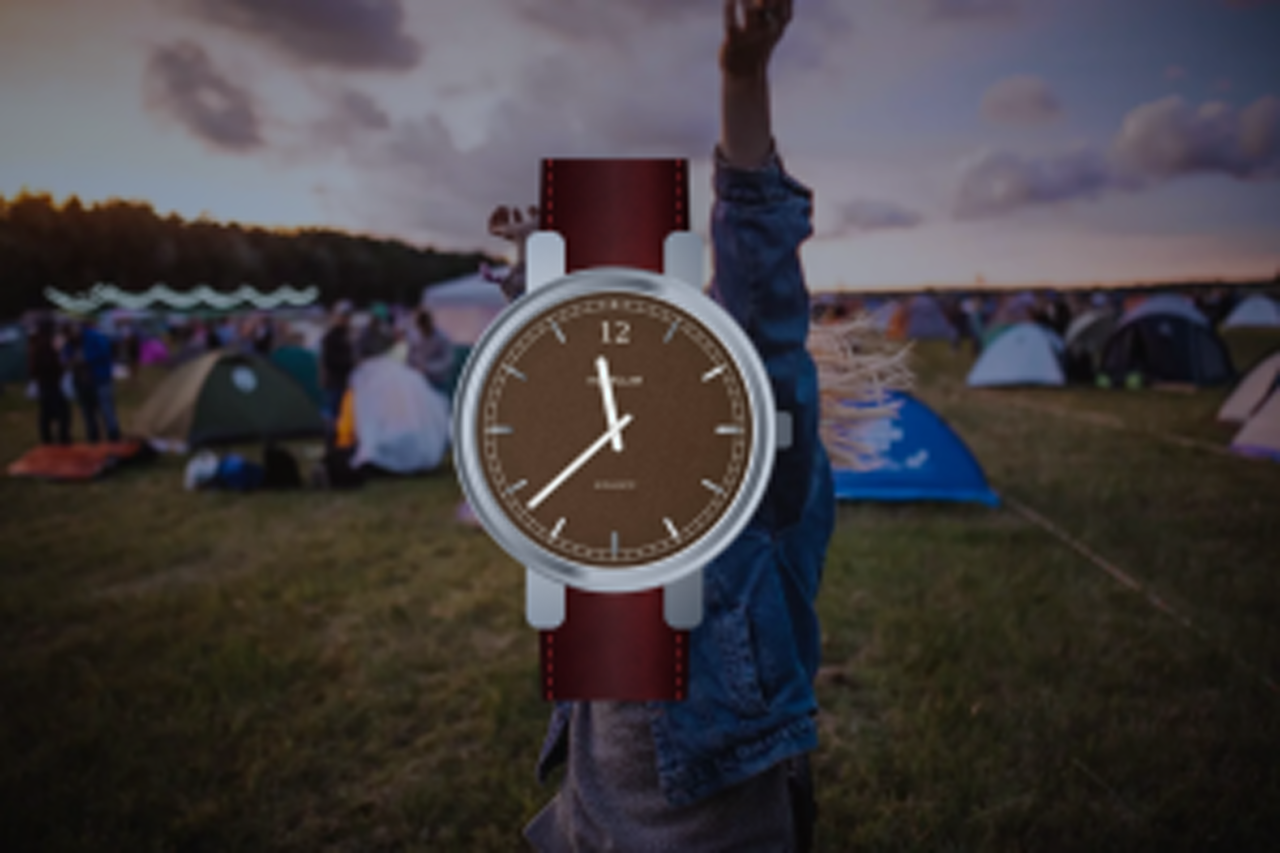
{"hour": 11, "minute": 38}
